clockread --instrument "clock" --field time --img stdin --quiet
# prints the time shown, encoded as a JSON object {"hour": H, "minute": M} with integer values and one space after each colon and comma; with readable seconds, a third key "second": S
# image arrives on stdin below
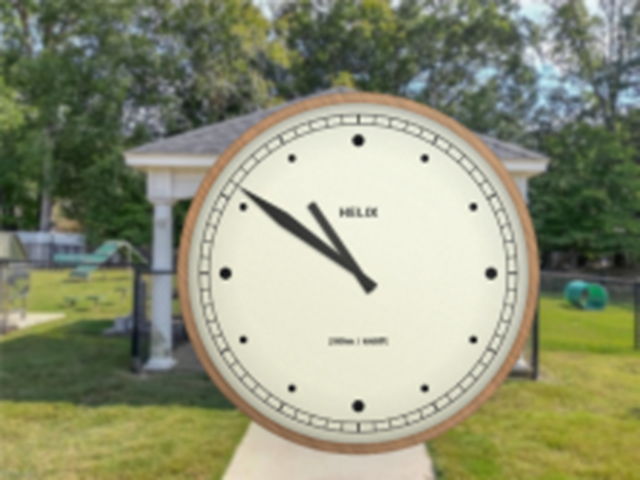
{"hour": 10, "minute": 51}
